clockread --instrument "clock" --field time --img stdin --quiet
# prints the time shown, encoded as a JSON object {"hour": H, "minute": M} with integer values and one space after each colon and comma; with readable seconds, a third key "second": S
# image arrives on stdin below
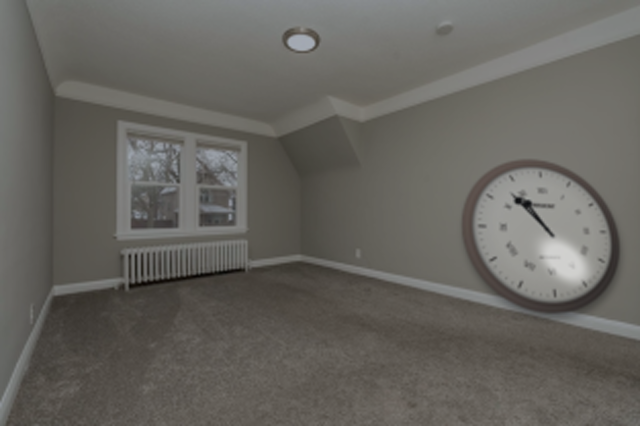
{"hour": 10, "minute": 53}
